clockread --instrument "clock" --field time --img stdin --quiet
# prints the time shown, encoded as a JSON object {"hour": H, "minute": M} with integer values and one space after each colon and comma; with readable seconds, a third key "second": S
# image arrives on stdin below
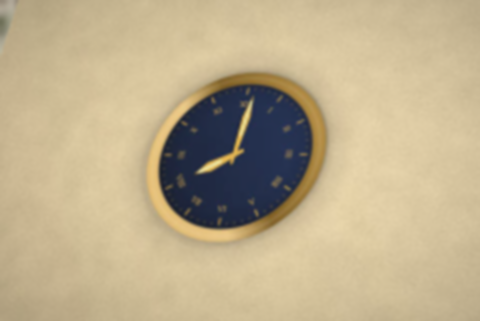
{"hour": 8, "minute": 1}
